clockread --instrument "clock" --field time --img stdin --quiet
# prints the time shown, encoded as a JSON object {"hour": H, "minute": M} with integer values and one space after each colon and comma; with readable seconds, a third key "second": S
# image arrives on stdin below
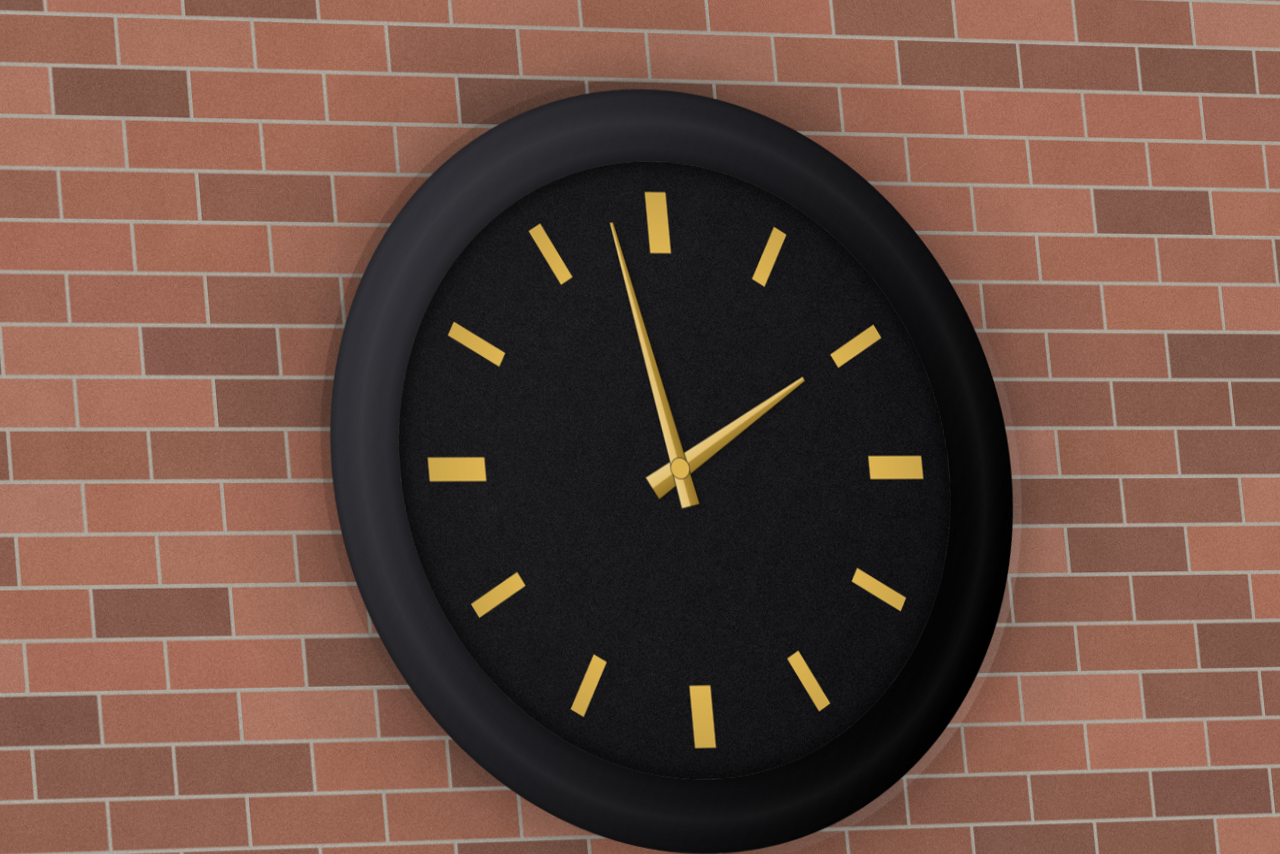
{"hour": 1, "minute": 58}
